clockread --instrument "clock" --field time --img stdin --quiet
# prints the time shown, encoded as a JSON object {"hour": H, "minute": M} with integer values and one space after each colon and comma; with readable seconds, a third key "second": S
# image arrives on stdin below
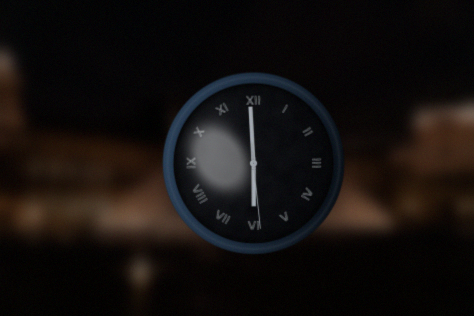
{"hour": 5, "minute": 59, "second": 29}
